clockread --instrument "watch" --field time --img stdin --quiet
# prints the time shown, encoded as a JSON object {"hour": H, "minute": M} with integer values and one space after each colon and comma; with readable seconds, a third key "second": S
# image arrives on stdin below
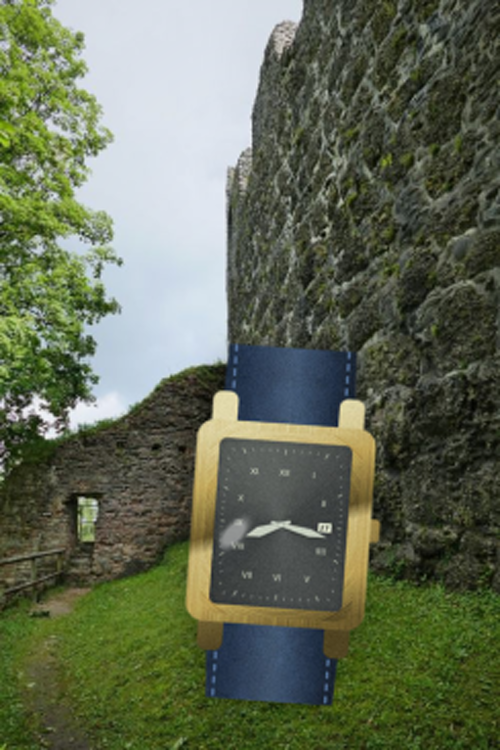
{"hour": 8, "minute": 17}
